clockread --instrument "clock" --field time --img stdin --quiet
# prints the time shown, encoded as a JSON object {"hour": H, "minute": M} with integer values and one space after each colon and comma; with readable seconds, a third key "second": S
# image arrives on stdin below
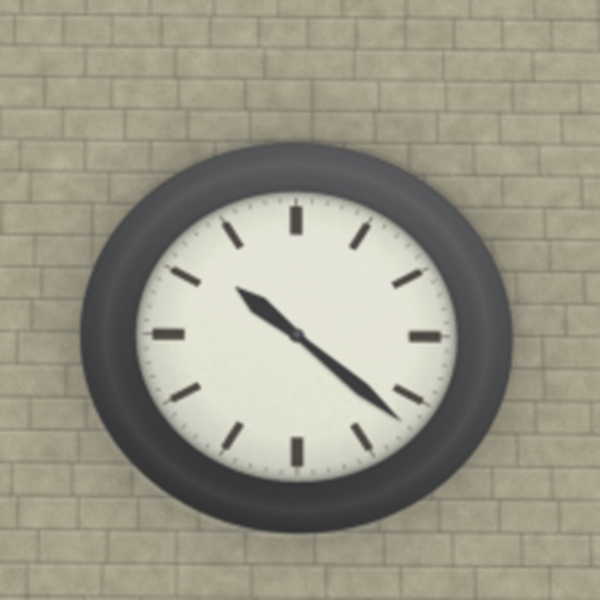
{"hour": 10, "minute": 22}
